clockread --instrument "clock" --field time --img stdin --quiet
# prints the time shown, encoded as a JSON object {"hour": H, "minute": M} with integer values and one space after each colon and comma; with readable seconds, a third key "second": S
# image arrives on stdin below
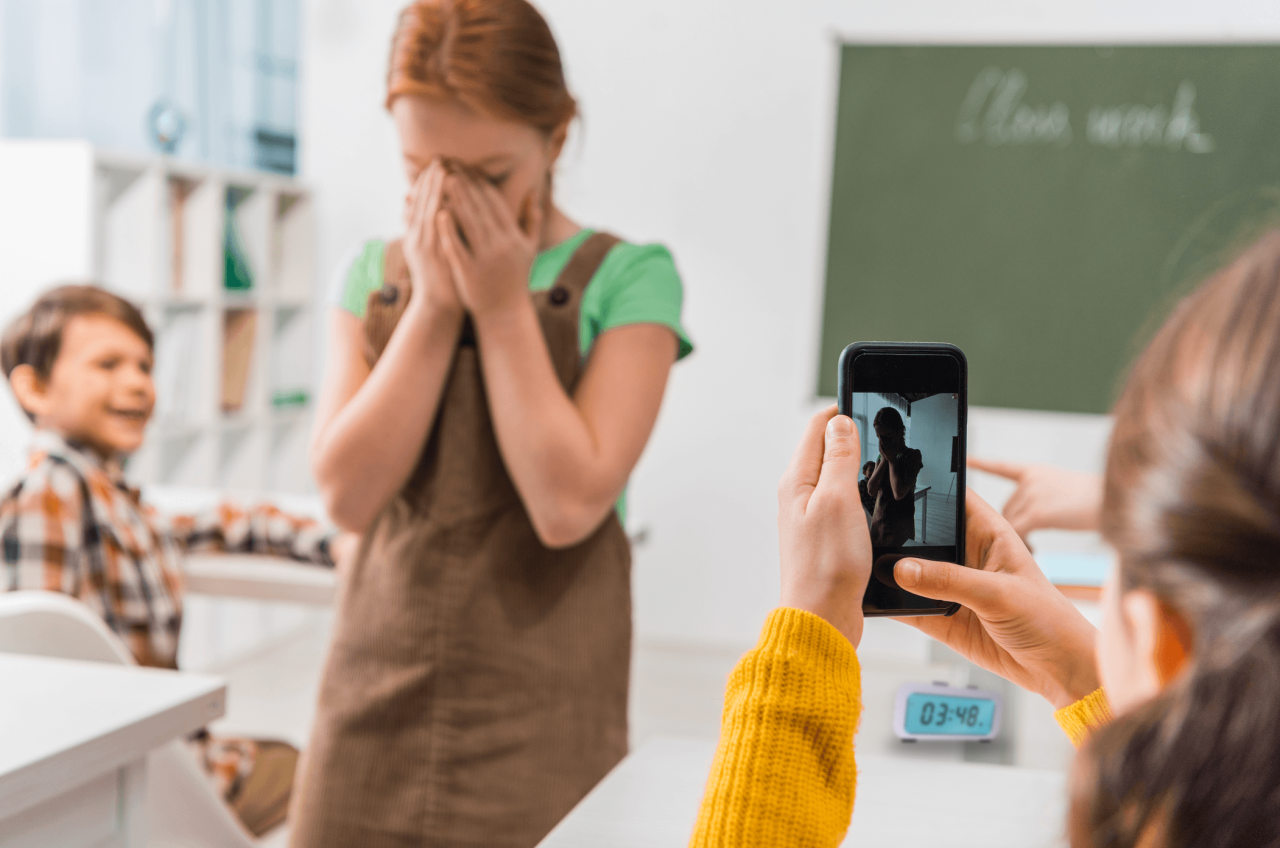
{"hour": 3, "minute": 48}
